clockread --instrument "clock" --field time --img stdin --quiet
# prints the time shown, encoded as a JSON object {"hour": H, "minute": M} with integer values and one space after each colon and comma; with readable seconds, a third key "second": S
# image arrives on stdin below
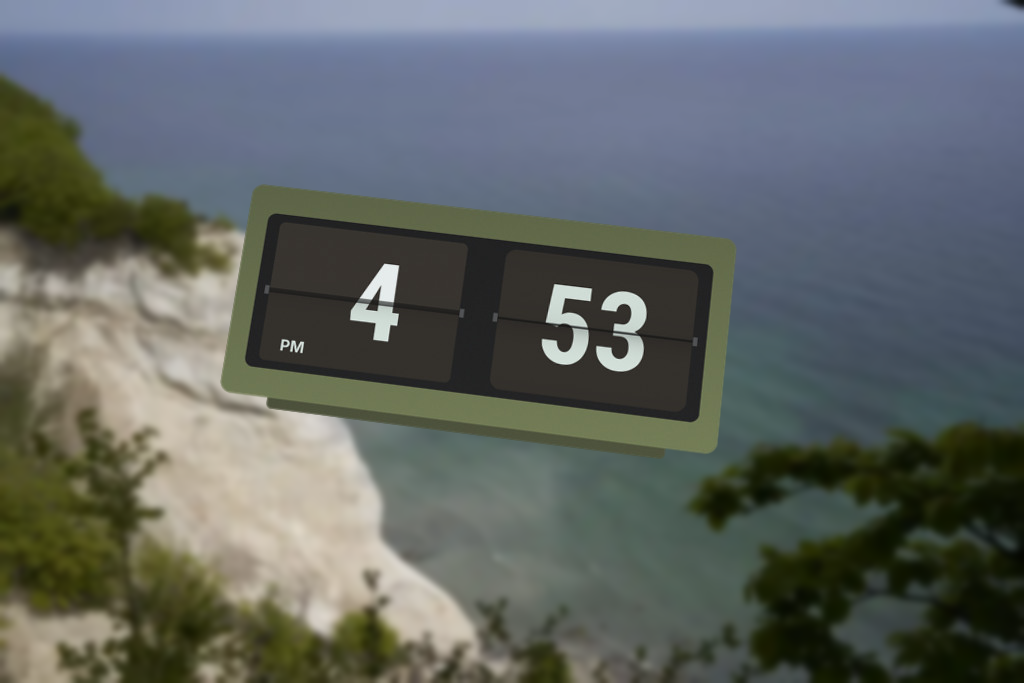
{"hour": 4, "minute": 53}
